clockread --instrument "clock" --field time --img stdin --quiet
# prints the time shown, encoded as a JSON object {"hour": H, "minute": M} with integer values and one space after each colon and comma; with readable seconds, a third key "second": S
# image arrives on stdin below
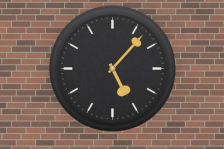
{"hour": 5, "minute": 7}
